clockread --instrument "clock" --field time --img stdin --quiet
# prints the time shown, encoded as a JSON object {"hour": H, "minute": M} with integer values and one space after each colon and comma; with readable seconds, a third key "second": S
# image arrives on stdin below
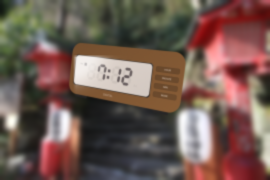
{"hour": 7, "minute": 12}
